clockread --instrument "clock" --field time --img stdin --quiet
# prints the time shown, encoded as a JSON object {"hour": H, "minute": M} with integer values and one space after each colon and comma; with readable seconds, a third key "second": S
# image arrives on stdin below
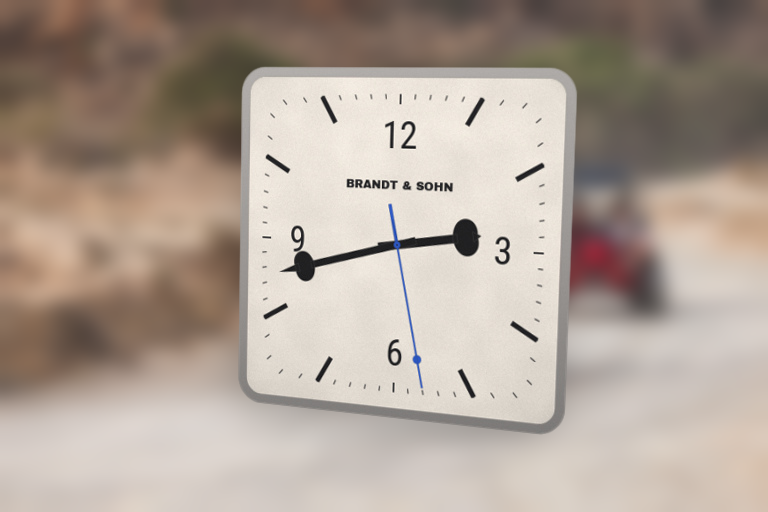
{"hour": 2, "minute": 42, "second": 28}
